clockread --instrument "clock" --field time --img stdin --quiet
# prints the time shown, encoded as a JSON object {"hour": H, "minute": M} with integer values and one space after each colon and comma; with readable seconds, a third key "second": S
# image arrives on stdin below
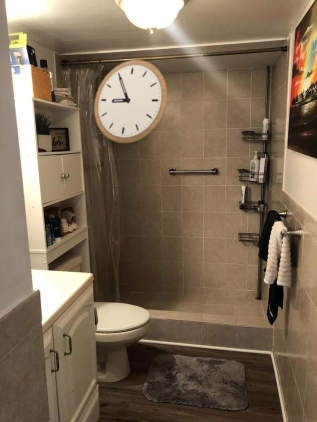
{"hour": 8, "minute": 55}
